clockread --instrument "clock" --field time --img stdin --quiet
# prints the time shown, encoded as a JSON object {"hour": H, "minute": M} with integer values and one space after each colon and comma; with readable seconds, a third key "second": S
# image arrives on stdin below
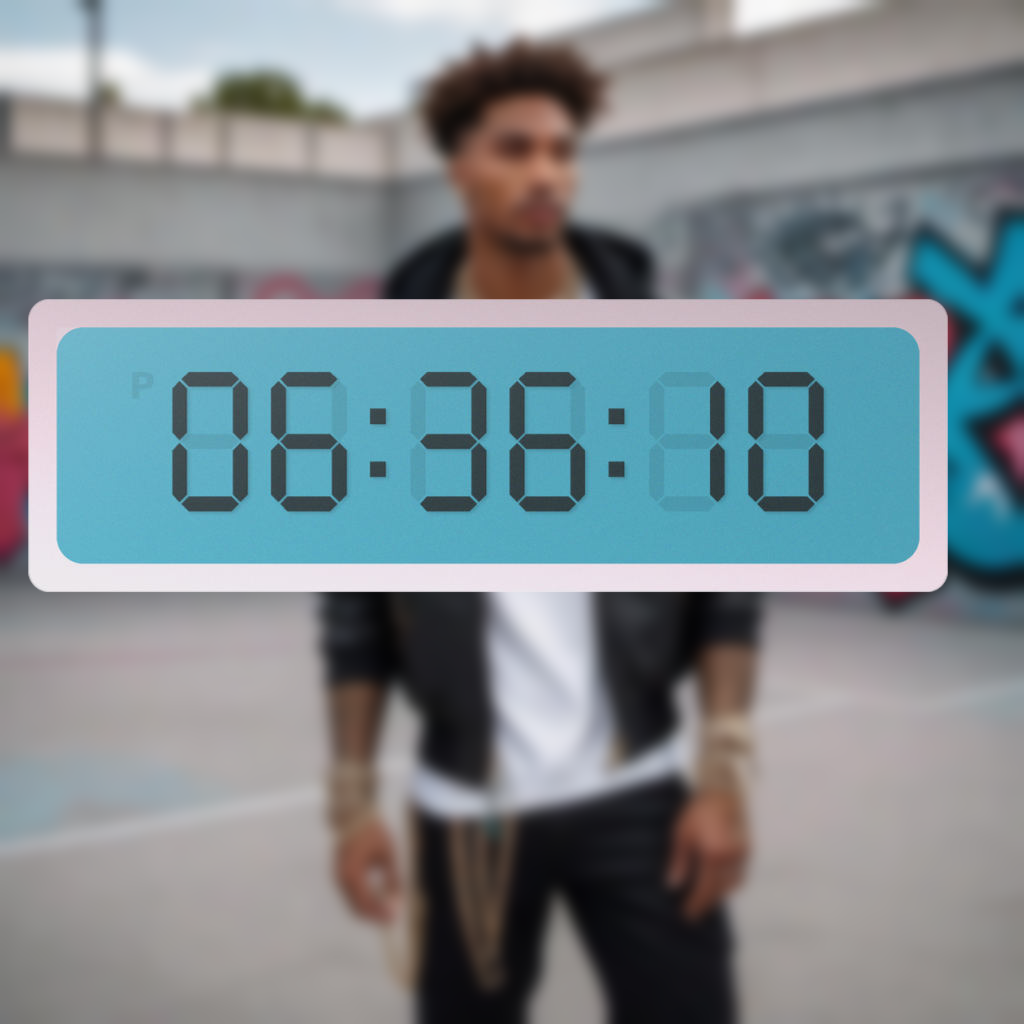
{"hour": 6, "minute": 36, "second": 10}
